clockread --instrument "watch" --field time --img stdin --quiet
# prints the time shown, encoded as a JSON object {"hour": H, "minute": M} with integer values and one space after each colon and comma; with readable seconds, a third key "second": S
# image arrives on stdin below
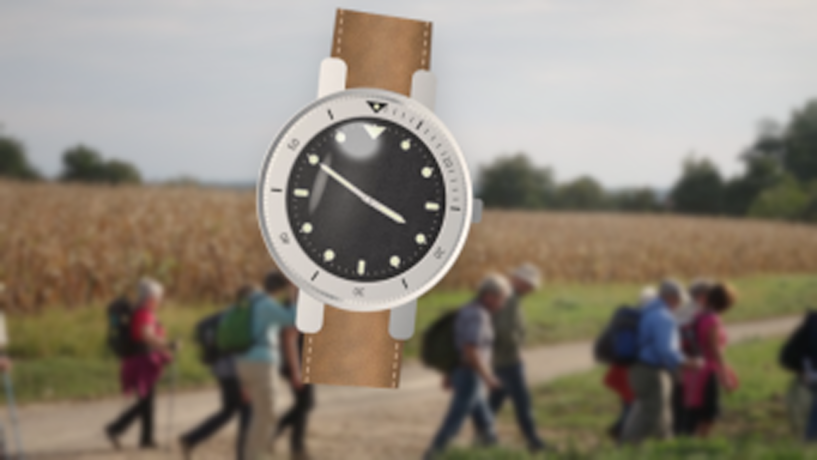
{"hour": 3, "minute": 50}
